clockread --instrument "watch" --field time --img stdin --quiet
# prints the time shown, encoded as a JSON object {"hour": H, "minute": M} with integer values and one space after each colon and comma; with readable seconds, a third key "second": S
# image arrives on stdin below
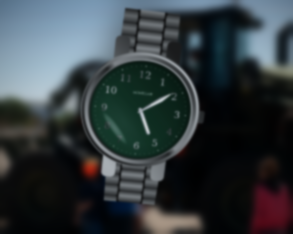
{"hour": 5, "minute": 9}
